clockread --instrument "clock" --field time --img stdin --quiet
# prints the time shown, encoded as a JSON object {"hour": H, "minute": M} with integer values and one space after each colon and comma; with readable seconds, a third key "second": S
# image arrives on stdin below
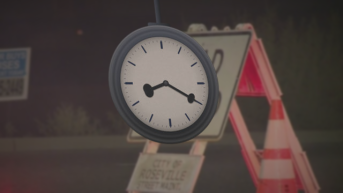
{"hour": 8, "minute": 20}
